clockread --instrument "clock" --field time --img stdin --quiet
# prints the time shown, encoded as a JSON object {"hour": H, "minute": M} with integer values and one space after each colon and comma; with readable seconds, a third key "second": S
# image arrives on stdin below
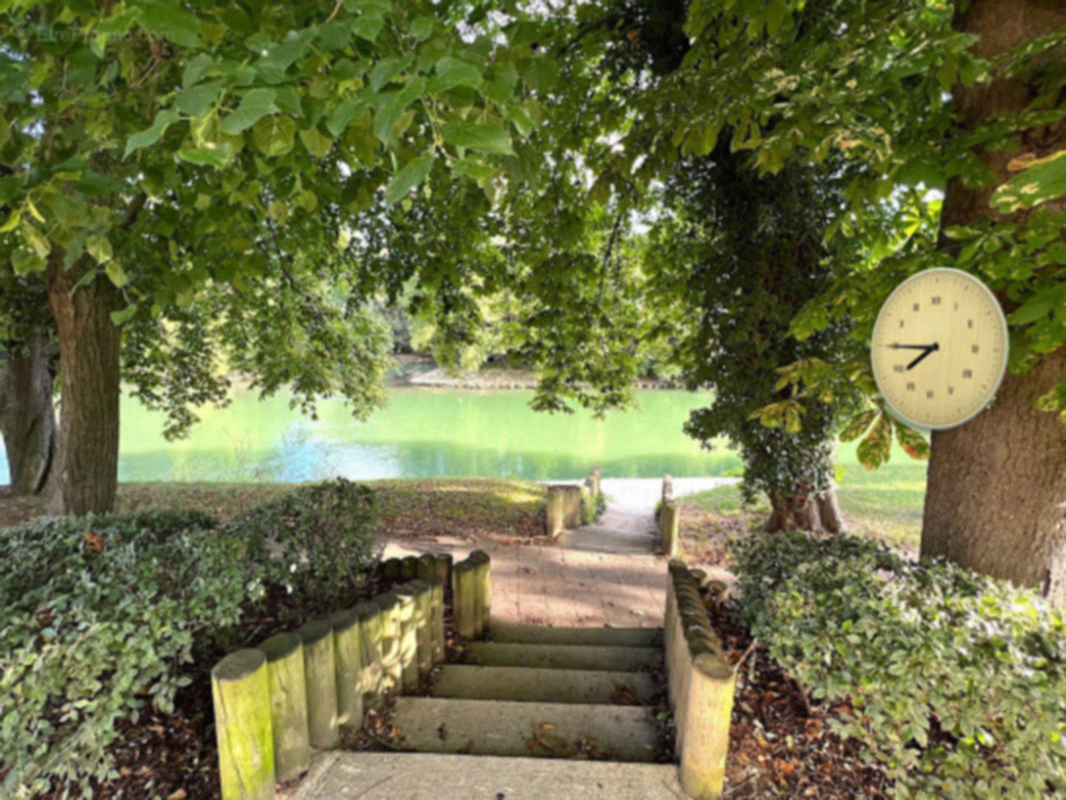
{"hour": 7, "minute": 45}
